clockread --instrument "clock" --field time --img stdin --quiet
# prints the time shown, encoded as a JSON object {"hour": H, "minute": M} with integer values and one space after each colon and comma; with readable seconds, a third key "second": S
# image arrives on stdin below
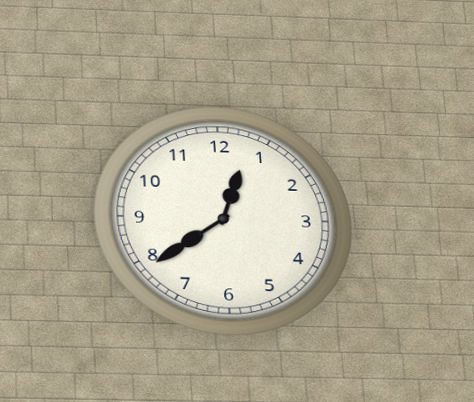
{"hour": 12, "minute": 39}
